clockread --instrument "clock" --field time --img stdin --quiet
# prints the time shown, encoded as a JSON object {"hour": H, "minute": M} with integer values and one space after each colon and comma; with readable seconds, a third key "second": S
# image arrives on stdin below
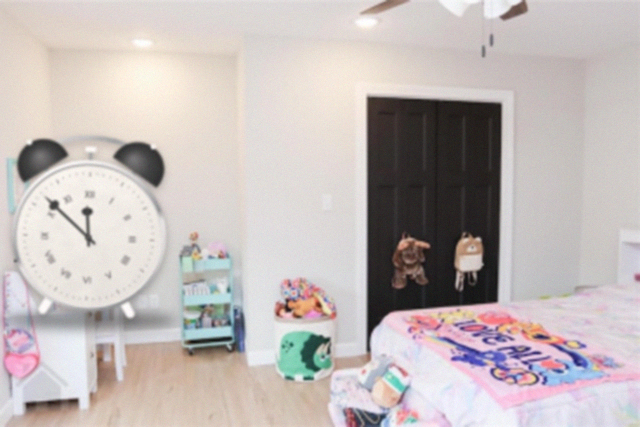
{"hour": 11, "minute": 52}
